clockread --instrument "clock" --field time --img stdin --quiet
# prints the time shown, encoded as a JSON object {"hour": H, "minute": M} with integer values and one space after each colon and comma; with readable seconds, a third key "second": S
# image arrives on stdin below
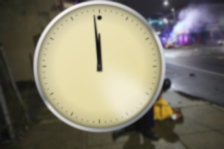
{"hour": 11, "minute": 59}
